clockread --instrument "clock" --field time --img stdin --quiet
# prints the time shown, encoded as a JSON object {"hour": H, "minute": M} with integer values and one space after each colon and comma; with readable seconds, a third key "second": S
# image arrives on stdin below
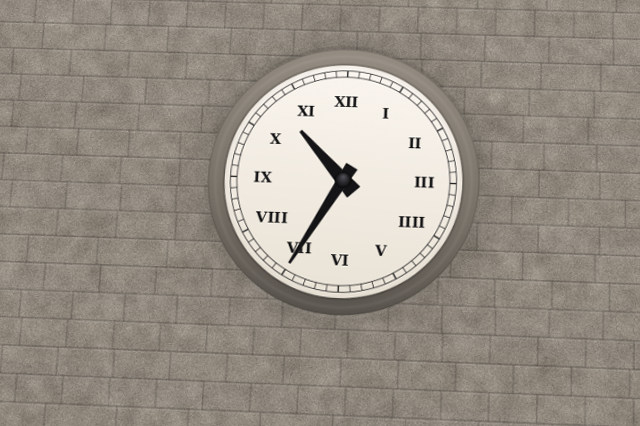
{"hour": 10, "minute": 35}
